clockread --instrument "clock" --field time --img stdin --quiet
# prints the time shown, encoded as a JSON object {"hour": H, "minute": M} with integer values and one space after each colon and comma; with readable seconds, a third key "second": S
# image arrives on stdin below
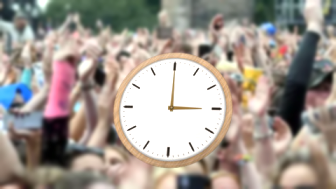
{"hour": 3, "minute": 0}
